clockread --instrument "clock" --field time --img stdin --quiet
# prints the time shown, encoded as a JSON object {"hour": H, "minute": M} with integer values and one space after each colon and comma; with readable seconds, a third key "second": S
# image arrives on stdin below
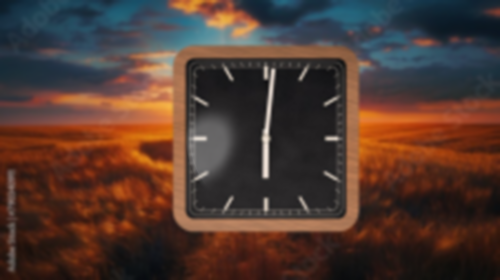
{"hour": 6, "minute": 1}
